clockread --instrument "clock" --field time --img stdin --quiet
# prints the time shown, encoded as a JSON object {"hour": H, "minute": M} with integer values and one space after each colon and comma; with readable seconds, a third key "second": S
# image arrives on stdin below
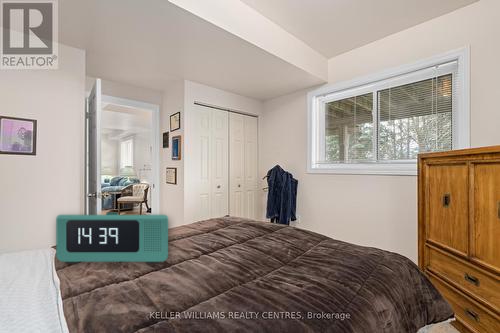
{"hour": 14, "minute": 39}
